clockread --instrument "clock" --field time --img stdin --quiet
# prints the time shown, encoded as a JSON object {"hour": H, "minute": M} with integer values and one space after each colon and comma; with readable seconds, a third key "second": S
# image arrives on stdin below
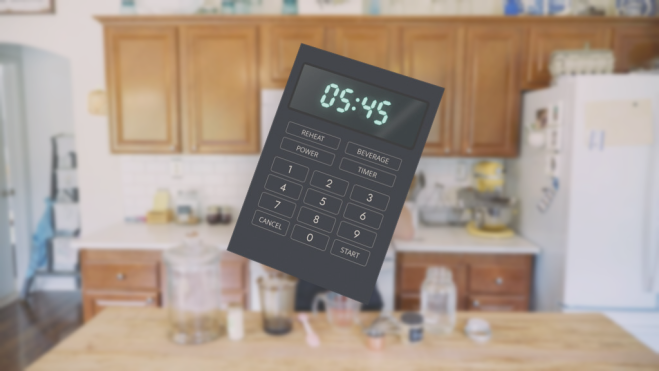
{"hour": 5, "minute": 45}
